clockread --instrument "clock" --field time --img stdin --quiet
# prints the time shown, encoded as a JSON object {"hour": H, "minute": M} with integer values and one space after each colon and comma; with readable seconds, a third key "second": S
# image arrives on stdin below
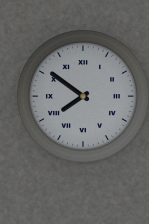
{"hour": 7, "minute": 51}
